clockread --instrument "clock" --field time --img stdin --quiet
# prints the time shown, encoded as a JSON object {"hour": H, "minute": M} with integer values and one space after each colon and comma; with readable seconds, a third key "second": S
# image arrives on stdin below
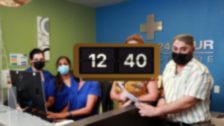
{"hour": 12, "minute": 40}
